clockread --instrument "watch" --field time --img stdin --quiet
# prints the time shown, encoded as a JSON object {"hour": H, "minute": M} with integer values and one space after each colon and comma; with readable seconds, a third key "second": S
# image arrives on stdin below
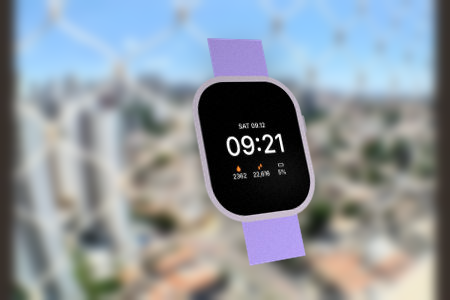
{"hour": 9, "minute": 21}
